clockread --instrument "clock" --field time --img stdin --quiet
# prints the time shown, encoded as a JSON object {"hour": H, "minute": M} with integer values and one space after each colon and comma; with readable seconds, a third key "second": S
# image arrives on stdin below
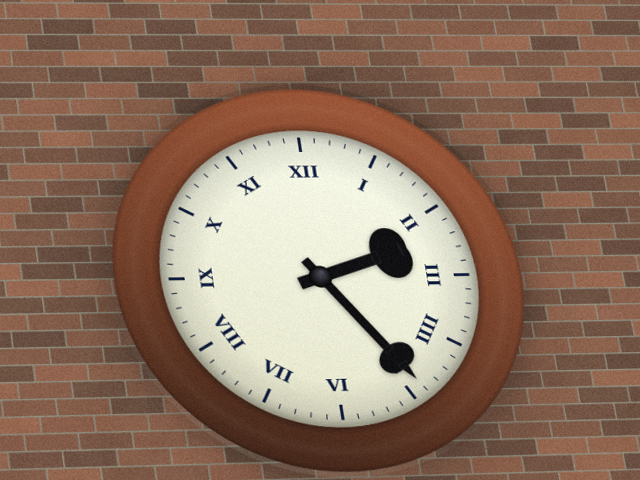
{"hour": 2, "minute": 24}
